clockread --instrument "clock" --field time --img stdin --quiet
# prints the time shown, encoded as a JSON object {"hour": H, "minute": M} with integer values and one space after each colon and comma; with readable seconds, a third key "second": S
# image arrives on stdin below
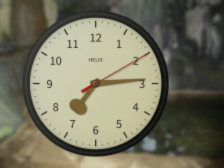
{"hour": 7, "minute": 14, "second": 10}
